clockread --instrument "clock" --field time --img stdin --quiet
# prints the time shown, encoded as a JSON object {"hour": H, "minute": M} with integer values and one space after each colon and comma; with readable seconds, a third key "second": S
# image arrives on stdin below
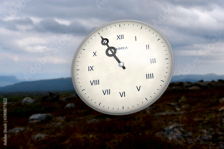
{"hour": 10, "minute": 55}
